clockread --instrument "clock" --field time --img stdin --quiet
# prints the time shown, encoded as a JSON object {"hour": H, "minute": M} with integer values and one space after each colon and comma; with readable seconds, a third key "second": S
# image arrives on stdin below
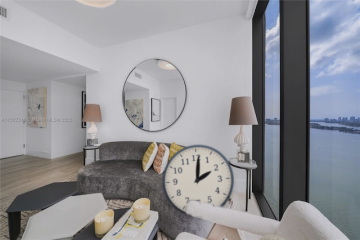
{"hour": 2, "minute": 1}
